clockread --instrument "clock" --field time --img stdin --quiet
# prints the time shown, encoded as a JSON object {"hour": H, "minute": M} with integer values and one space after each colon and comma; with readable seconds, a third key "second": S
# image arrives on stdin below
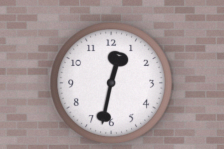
{"hour": 12, "minute": 32}
